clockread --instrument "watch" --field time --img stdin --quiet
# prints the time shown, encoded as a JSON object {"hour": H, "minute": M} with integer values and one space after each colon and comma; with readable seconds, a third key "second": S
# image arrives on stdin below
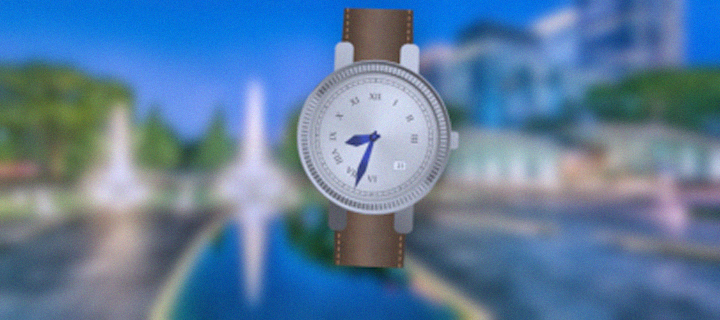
{"hour": 8, "minute": 33}
